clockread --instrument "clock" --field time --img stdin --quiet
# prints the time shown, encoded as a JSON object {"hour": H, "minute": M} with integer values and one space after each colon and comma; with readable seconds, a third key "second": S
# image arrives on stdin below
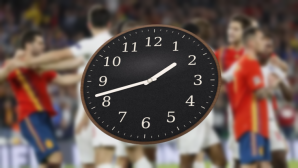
{"hour": 1, "minute": 42}
